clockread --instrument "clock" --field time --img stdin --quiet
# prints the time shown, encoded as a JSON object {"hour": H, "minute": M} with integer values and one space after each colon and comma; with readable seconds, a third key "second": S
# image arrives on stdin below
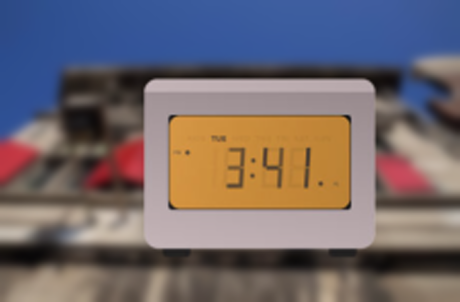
{"hour": 3, "minute": 41}
